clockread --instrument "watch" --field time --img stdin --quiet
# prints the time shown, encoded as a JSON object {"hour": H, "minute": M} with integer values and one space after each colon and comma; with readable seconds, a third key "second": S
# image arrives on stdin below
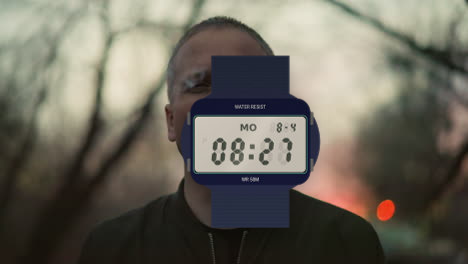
{"hour": 8, "minute": 27}
